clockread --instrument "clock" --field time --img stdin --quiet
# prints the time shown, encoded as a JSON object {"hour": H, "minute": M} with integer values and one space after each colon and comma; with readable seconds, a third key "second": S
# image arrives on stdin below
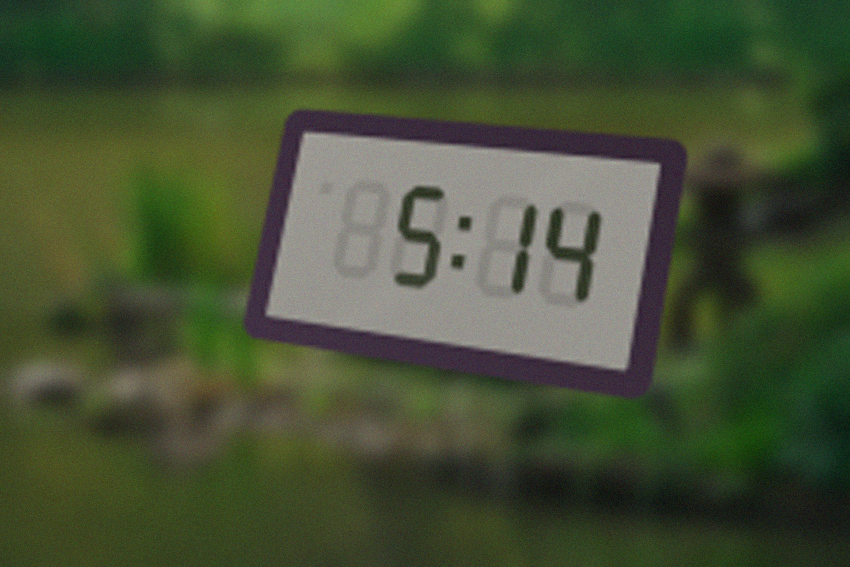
{"hour": 5, "minute": 14}
